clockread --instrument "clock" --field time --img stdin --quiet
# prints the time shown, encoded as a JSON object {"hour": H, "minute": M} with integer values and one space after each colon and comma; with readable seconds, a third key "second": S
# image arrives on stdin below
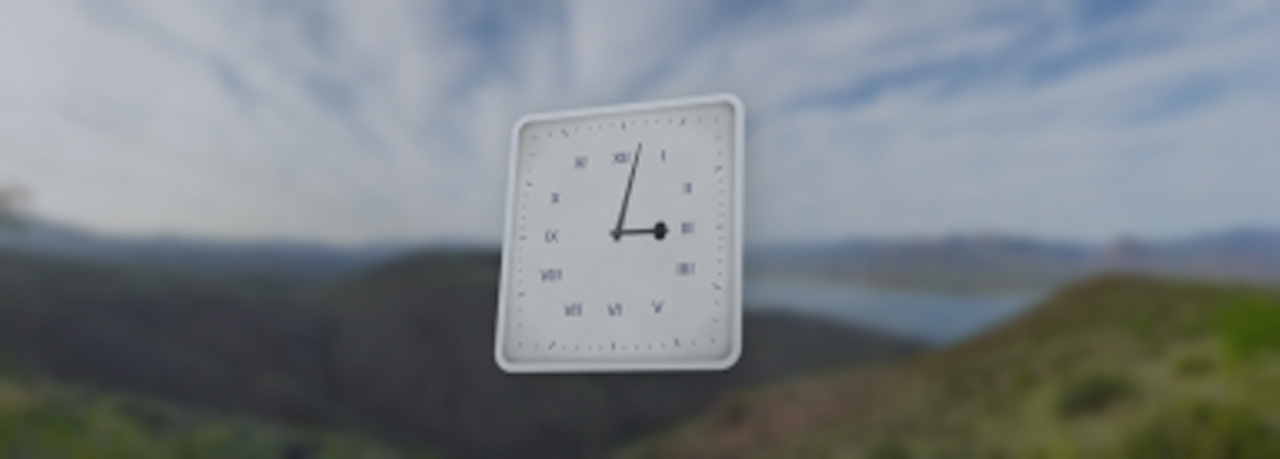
{"hour": 3, "minute": 2}
